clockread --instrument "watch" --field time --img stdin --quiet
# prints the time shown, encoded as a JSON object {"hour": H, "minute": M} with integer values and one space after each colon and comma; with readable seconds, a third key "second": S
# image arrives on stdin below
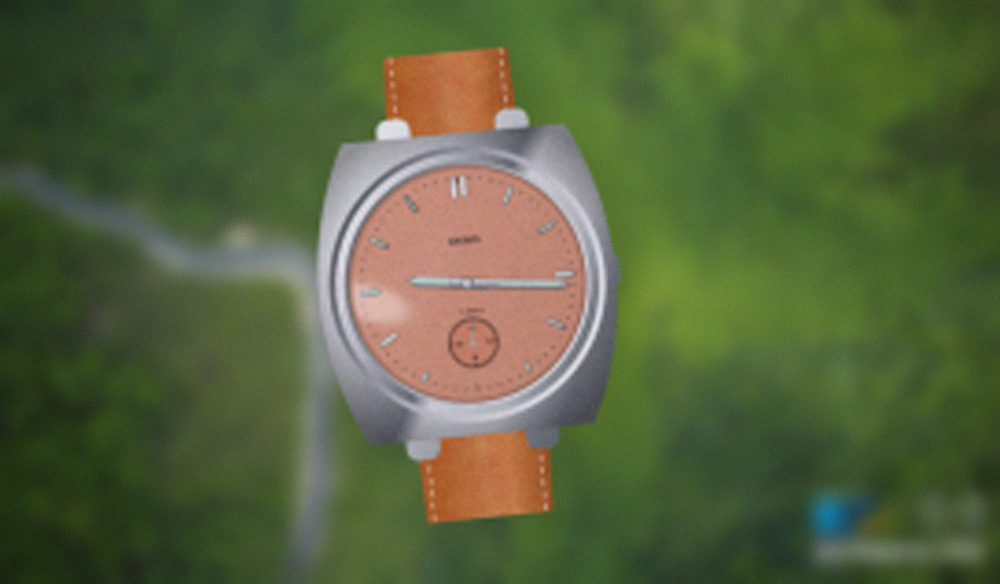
{"hour": 9, "minute": 16}
